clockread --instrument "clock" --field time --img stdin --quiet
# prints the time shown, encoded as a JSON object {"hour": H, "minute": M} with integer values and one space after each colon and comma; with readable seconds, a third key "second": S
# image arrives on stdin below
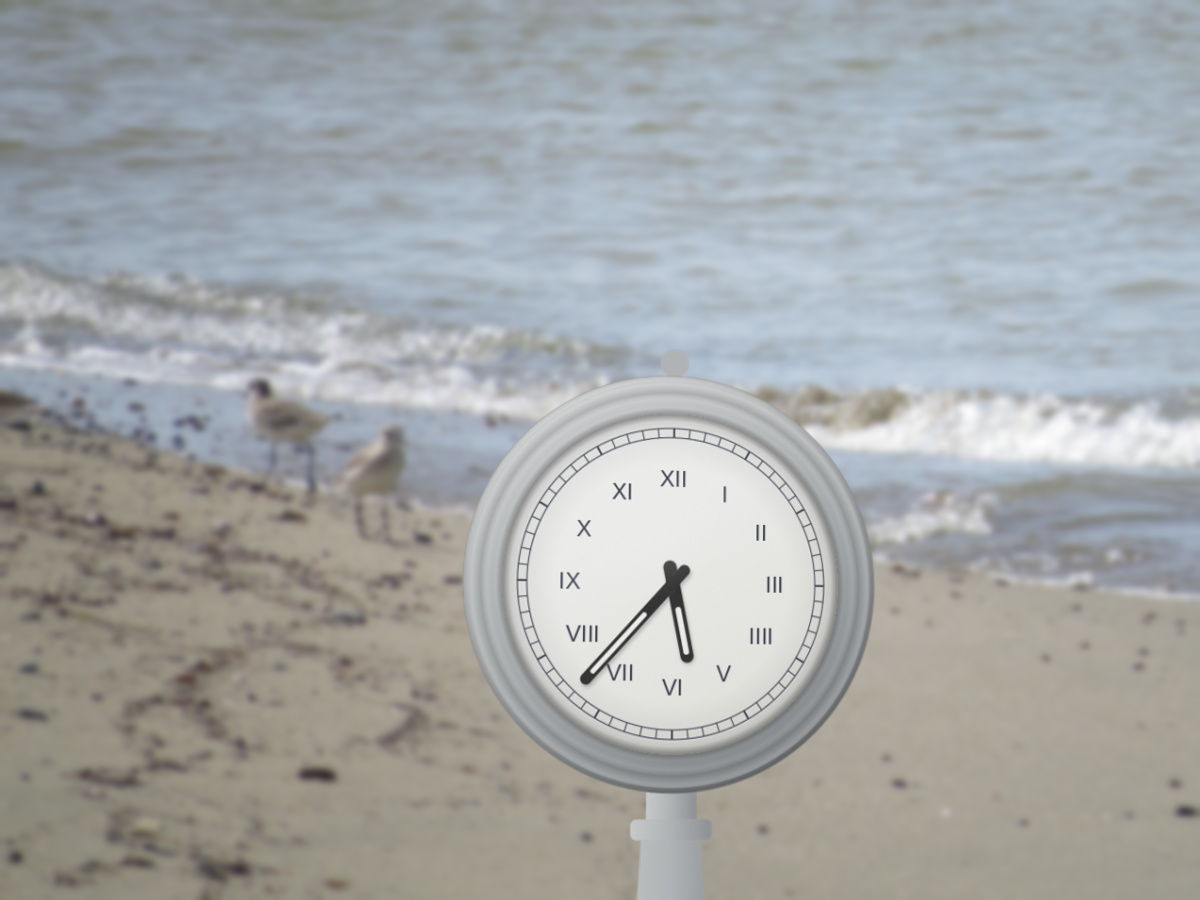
{"hour": 5, "minute": 37}
